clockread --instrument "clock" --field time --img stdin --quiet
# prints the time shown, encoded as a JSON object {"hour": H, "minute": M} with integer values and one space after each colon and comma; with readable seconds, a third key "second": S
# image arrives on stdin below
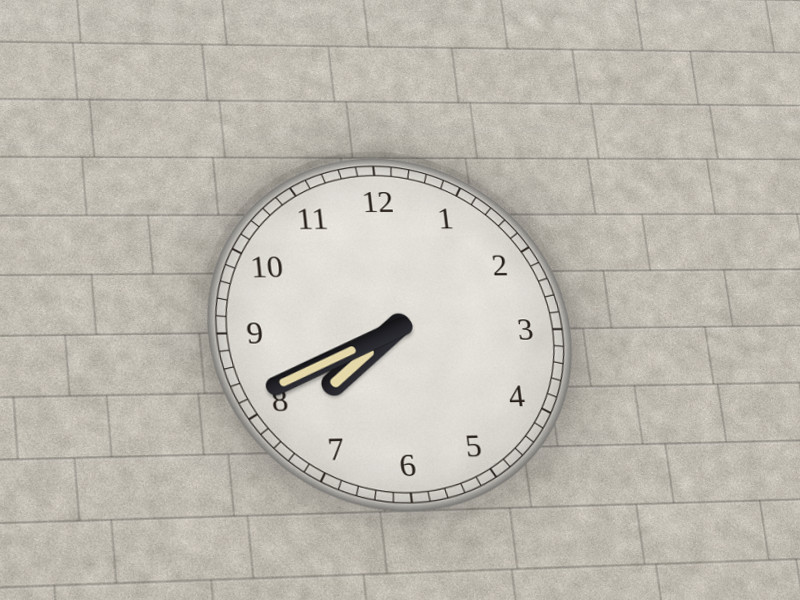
{"hour": 7, "minute": 41}
